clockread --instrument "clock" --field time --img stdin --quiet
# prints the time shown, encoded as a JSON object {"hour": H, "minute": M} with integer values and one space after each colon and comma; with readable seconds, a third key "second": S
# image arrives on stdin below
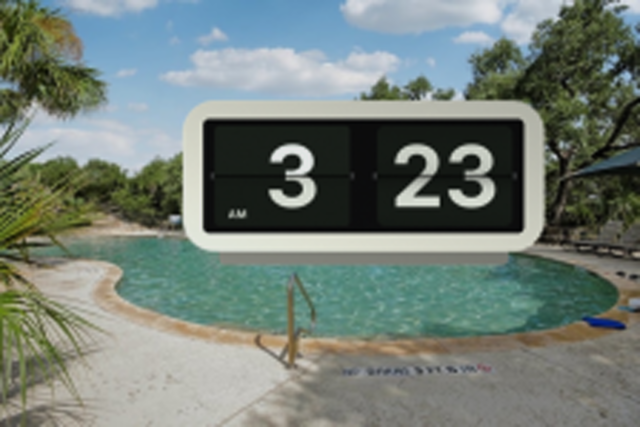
{"hour": 3, "minute": 23}
